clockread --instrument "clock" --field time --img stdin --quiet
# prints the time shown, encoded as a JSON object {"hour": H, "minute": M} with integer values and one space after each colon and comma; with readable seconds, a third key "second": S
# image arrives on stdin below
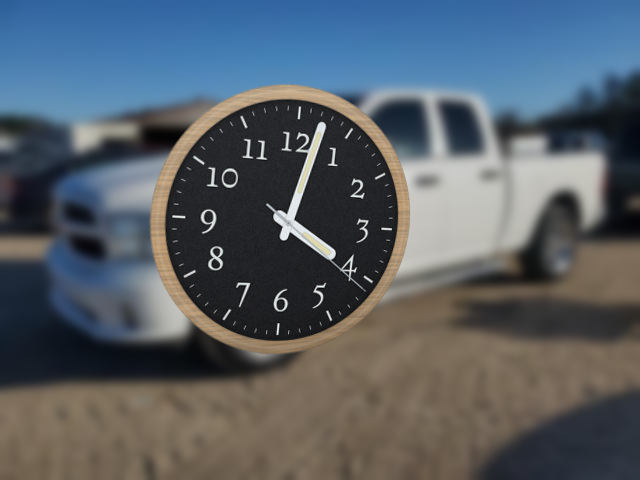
{"hour": 4, "minute": 2, "second": 21}
